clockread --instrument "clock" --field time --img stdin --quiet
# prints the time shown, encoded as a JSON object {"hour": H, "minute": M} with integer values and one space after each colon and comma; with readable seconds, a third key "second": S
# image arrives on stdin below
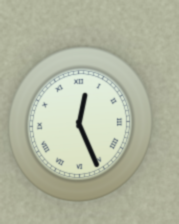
{"hour": 12, "minute": 26}
